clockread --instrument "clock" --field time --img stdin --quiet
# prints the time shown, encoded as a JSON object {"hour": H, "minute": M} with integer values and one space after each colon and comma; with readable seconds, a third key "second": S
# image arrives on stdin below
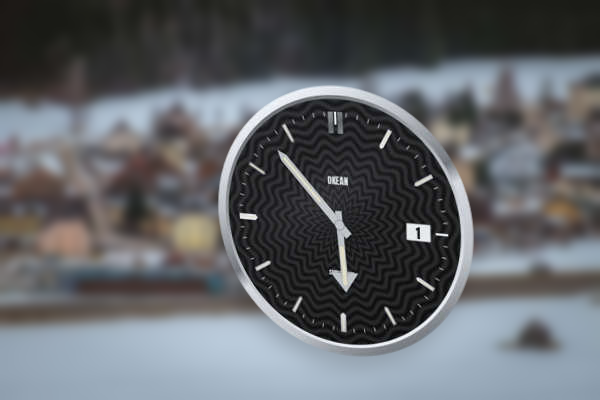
{"hour": 5, "minute": 53}
